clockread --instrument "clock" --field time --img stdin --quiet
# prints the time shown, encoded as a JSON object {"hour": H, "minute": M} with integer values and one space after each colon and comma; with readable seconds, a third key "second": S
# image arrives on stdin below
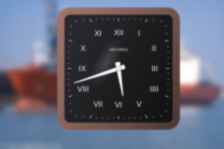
{"hour": 5, "minute": 42}
